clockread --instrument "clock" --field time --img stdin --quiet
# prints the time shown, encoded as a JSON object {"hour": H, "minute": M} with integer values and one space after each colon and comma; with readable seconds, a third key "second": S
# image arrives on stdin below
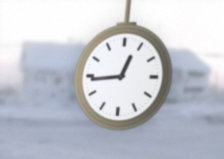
{"hour": 12, "minute": 44}
